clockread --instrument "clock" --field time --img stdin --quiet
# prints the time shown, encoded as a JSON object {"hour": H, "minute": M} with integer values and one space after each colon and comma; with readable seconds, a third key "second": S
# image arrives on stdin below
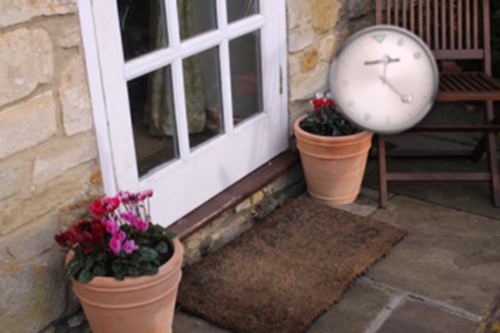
{"hour": 12, "minute": 23}
